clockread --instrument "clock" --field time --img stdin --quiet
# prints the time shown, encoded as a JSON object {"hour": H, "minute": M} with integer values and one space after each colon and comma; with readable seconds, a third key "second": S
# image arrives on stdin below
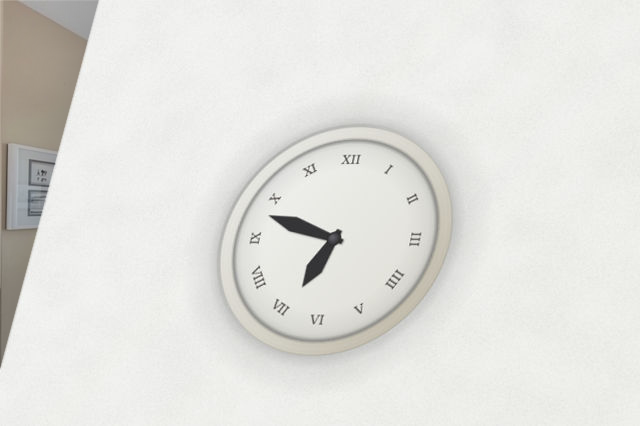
{"hour": 6, "minute": 48}
